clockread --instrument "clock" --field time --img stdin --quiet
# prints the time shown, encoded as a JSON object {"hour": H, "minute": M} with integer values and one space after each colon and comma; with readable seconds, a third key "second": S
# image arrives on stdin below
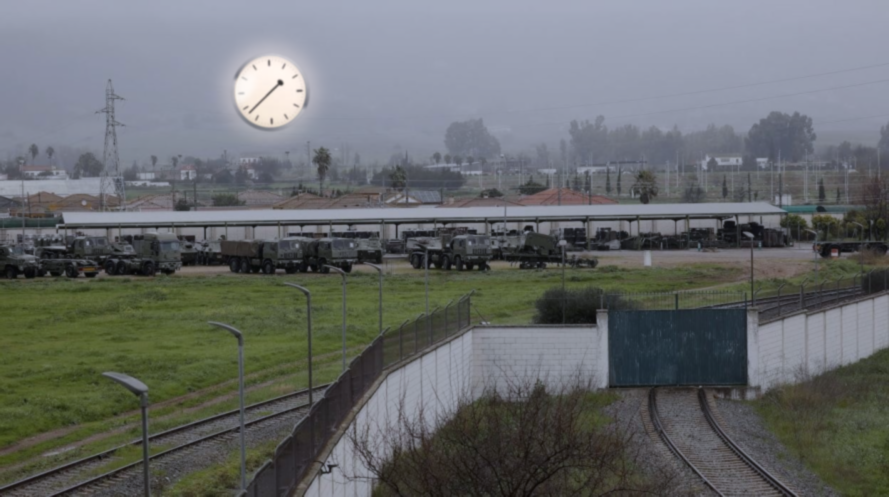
{"hour": 1, "minute": 38}
